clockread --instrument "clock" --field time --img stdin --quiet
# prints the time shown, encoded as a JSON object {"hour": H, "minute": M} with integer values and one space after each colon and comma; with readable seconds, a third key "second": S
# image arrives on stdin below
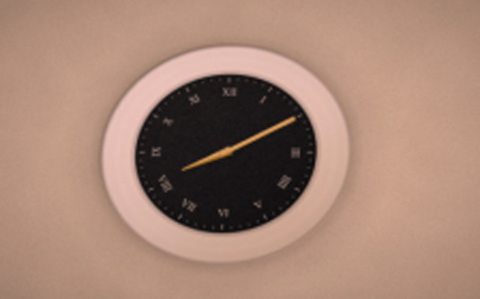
{"hour": 8, "minute": 10}
